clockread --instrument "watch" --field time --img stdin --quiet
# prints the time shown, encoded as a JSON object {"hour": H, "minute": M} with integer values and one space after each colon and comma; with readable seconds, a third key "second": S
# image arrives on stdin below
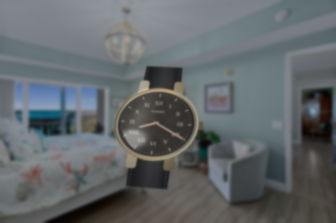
{"hour": 8, "minute": 20}
